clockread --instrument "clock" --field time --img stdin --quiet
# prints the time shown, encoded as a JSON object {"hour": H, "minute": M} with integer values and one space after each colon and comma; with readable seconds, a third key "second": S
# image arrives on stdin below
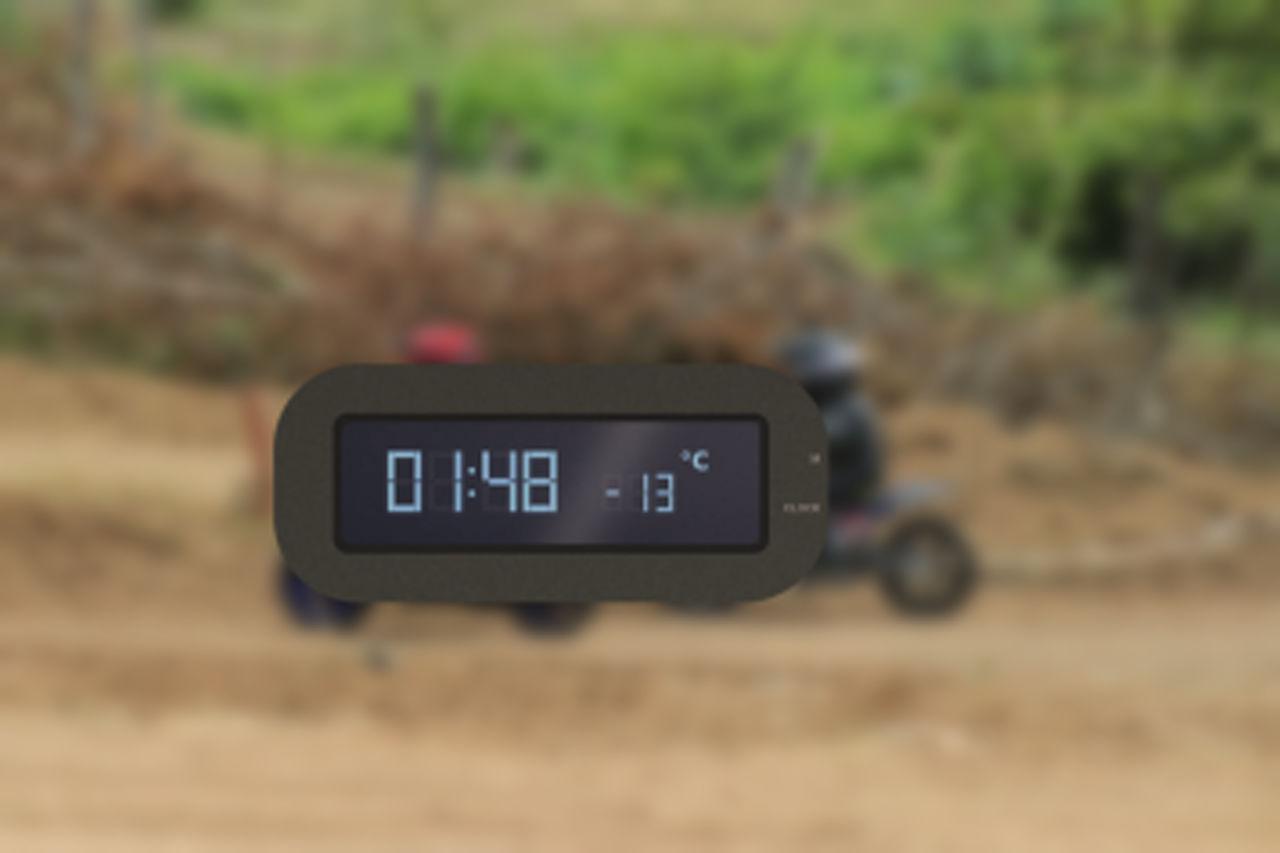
{"hour": 1, "minute": 48}
